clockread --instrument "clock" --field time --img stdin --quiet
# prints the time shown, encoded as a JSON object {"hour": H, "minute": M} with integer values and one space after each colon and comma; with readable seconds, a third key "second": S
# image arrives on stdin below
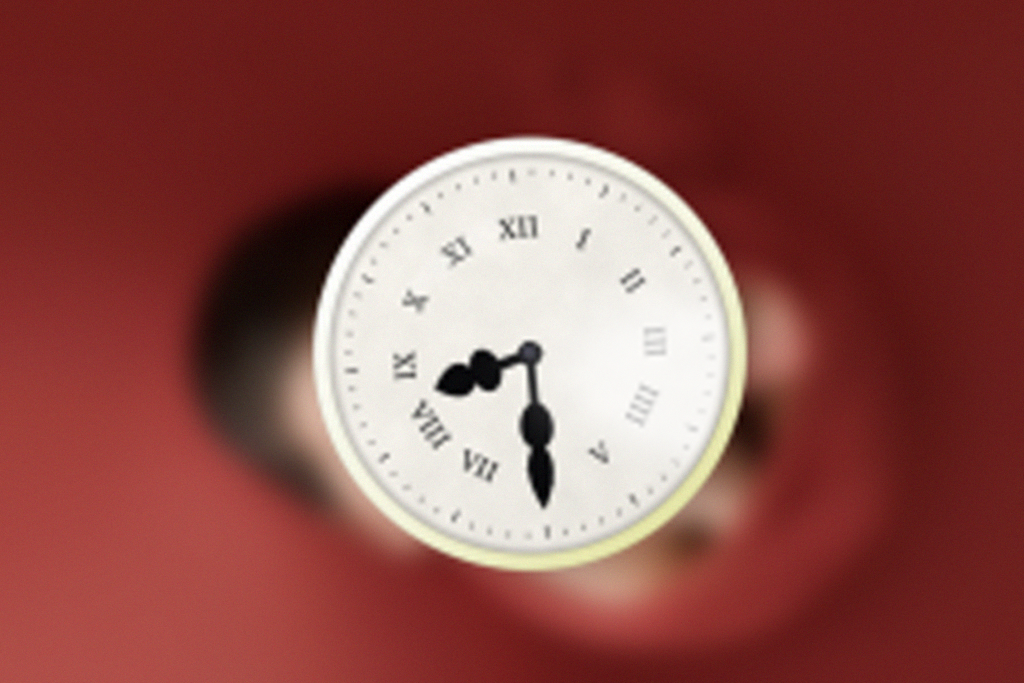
{"hour": 8, "minute": 30}
